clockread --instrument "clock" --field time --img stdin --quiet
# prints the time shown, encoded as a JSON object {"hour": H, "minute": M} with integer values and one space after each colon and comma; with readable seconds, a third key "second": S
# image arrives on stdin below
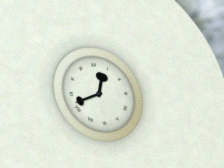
{"hour": 12, "minute": 42}
